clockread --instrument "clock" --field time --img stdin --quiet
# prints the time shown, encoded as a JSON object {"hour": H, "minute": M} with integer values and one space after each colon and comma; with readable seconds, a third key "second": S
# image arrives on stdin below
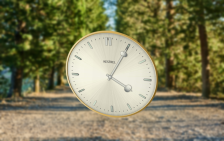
{"hour": 4, "minute": 5}
